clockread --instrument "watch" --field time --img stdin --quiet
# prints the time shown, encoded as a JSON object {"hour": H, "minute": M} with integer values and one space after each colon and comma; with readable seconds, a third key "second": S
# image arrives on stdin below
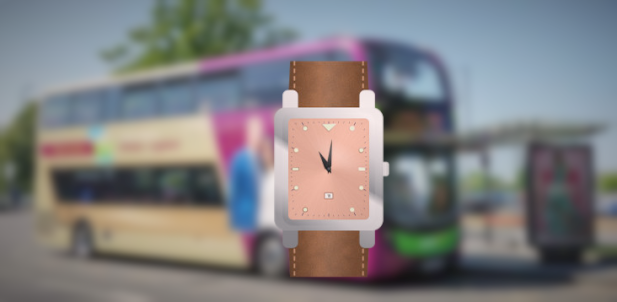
{"hour": 11, "minute": 1}
